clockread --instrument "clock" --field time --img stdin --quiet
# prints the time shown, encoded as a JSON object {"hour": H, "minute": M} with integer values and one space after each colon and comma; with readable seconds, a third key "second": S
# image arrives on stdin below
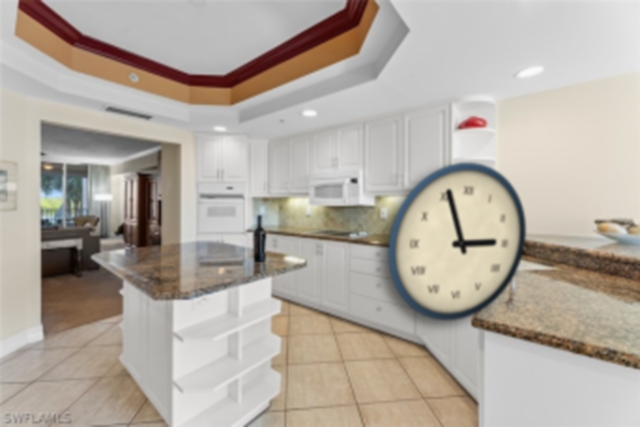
{"hour": 2, "minute": 56}
